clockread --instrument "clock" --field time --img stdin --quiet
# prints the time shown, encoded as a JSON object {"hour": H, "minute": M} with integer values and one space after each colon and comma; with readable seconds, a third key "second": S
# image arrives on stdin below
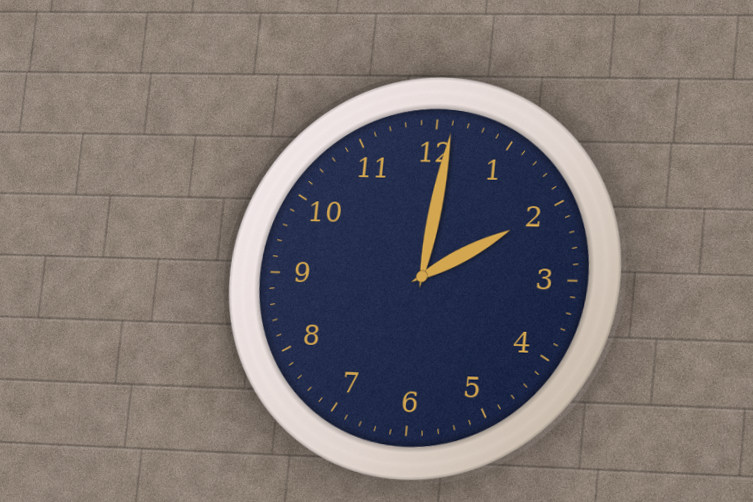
{"hour": 2, "minute": 1}
